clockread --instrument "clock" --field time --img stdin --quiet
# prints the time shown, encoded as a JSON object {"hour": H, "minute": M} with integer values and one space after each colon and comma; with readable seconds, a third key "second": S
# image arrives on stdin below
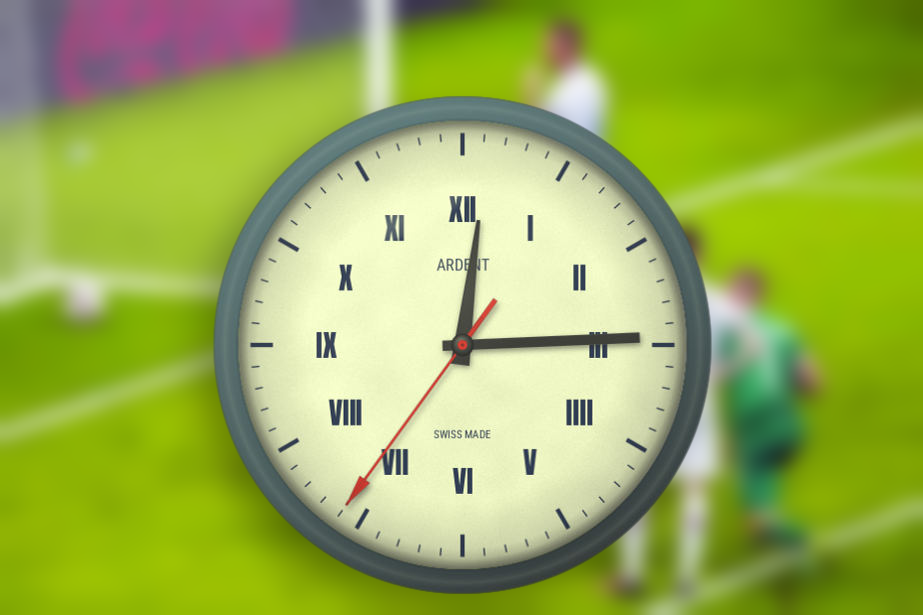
{"hour": 12, "minute": 14, "second": 36}
